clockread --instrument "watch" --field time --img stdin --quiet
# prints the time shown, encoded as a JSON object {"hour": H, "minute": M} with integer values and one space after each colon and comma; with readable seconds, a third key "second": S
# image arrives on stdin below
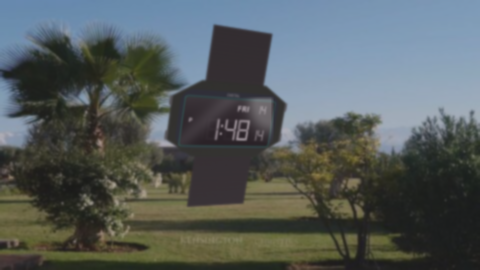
{"hour": 1, "minute": 48}
